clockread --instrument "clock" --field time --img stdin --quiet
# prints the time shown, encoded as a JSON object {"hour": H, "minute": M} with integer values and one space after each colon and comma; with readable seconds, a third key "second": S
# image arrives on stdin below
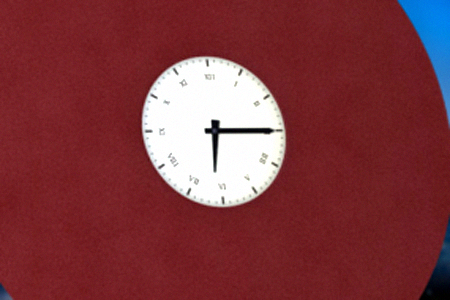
{"hour": 6, "minute": 15}
